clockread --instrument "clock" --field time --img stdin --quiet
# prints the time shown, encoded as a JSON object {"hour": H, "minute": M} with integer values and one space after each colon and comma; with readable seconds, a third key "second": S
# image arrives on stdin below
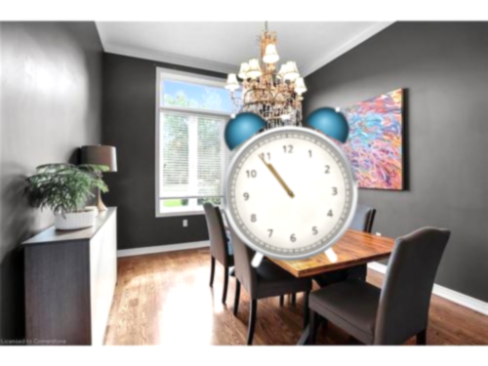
{"hour": 10, "minute": 54}
